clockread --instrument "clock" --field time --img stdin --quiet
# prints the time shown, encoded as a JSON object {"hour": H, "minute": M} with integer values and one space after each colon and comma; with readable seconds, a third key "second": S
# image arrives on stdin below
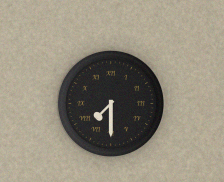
{"hour": 7, "minute": 30}
